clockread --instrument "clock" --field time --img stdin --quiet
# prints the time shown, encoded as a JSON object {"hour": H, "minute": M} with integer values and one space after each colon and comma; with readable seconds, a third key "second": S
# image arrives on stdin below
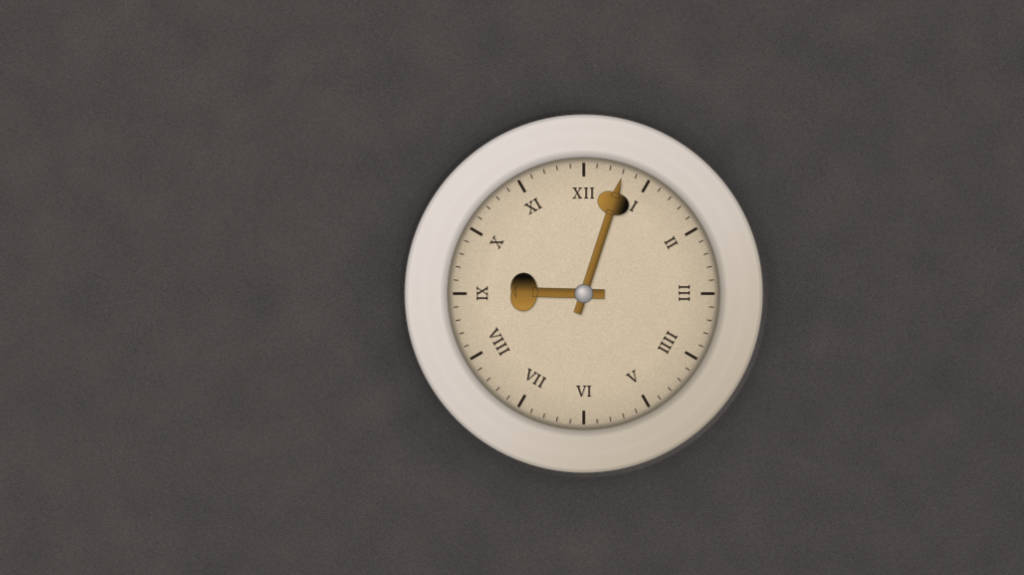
{"hour": 9, "minute": 3}
